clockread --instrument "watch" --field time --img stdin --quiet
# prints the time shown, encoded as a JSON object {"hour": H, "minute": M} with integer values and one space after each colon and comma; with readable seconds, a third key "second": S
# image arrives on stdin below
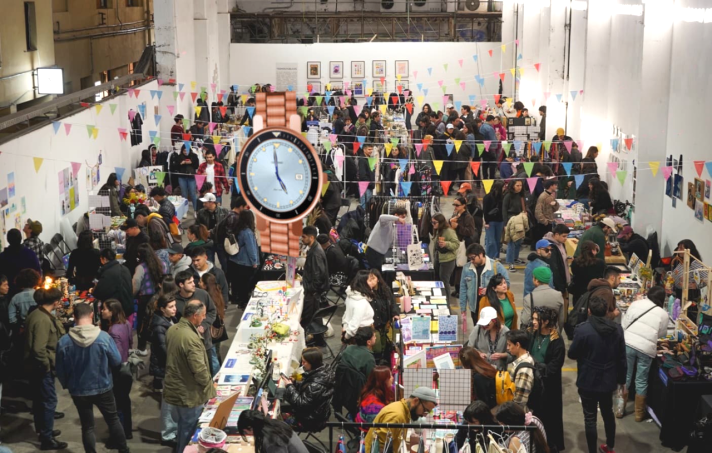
{"hour": 4, "minute": 59}
